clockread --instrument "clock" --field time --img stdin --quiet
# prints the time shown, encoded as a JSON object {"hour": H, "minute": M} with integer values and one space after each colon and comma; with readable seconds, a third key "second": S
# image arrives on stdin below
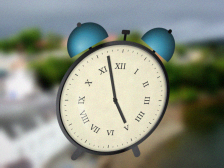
{"hour": 4, "minute": 57}
